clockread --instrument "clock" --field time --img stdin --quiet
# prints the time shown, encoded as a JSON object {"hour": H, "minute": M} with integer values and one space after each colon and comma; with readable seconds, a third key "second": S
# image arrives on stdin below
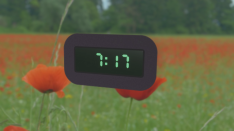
{"hour": 7, "minute": 17}
